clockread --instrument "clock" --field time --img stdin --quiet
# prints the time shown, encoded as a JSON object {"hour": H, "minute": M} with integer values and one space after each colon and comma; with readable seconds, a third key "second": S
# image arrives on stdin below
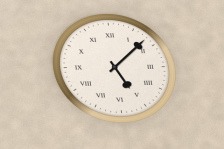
{"hour": 5, "minute": 8}
